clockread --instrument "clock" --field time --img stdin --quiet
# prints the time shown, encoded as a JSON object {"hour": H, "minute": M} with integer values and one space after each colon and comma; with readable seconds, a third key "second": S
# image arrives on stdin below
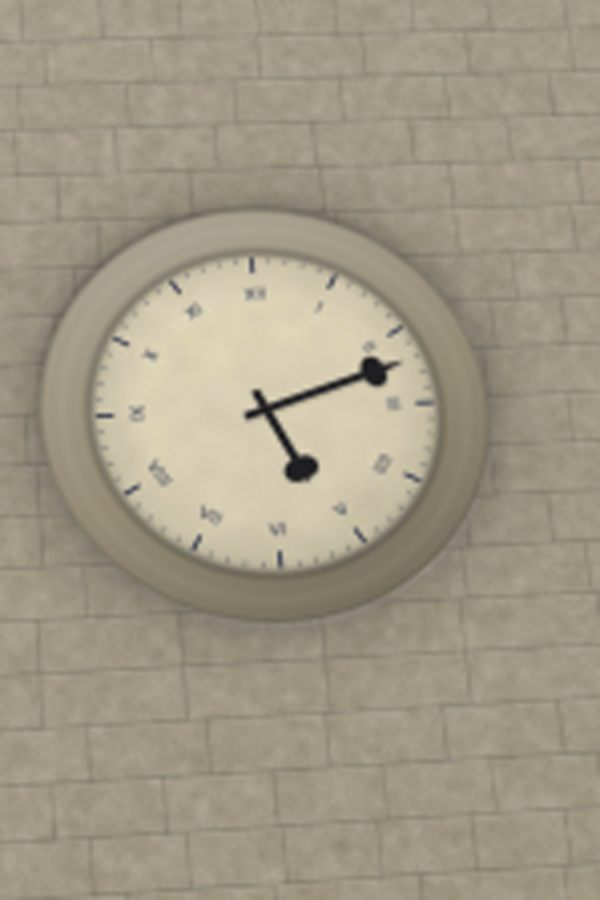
{"hour": 5, "minute": 12}
